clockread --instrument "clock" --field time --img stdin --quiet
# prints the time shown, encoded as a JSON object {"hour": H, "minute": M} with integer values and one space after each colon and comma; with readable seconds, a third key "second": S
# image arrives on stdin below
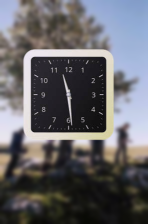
{"hour": 11, "minute": 29}
